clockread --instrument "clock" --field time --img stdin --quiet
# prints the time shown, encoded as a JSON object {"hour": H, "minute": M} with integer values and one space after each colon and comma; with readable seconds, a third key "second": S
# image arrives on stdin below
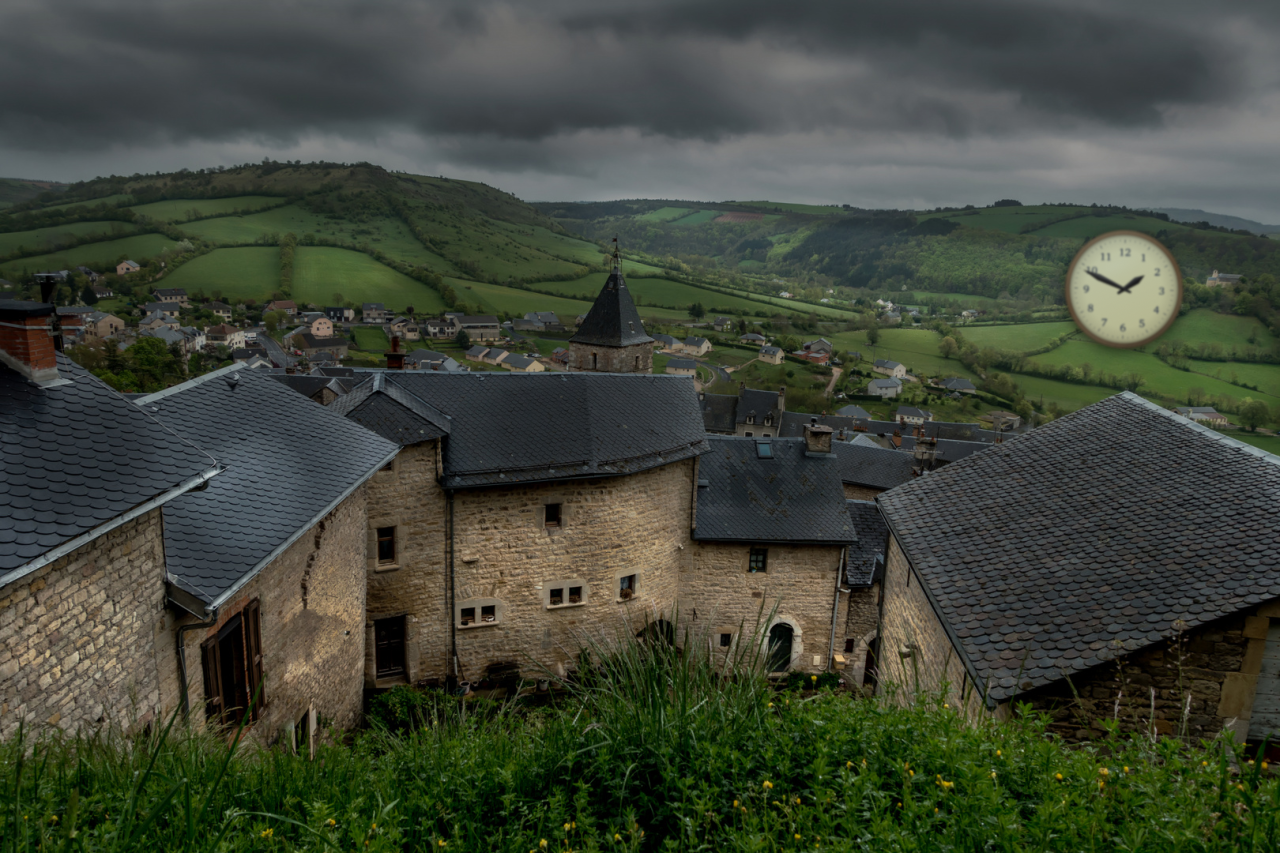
{"hour": 1, "minute": 49}
